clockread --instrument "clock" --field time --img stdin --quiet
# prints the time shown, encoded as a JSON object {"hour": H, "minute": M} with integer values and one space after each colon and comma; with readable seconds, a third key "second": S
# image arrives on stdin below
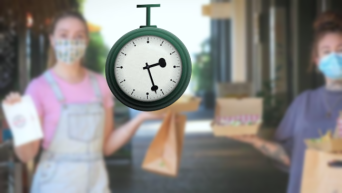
{"hour": 2, "minute": 27}
